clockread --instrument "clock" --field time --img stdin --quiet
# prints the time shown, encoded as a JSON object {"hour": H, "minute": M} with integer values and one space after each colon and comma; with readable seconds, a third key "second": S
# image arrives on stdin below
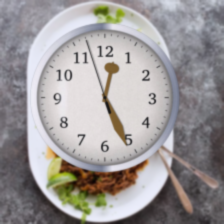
{"hour": 12, "minute": 25, "second": 57}
